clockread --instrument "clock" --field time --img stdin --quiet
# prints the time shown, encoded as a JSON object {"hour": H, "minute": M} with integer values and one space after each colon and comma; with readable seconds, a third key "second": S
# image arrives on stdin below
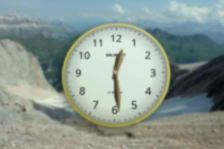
{"hour": 12, "minute": 29}
